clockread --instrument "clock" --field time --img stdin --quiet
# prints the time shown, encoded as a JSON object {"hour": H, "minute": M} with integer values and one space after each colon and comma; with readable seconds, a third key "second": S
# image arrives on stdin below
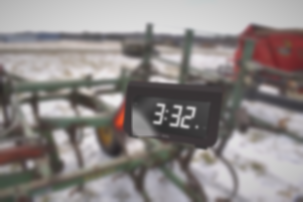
{"hour": 3, "minute": 32}
